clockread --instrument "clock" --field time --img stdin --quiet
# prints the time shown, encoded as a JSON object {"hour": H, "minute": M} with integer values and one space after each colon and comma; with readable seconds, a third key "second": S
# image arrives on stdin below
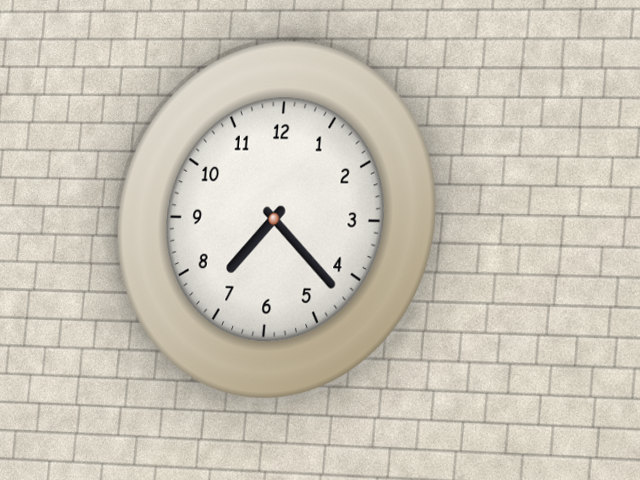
{"hour": 7, "minute": 22}
